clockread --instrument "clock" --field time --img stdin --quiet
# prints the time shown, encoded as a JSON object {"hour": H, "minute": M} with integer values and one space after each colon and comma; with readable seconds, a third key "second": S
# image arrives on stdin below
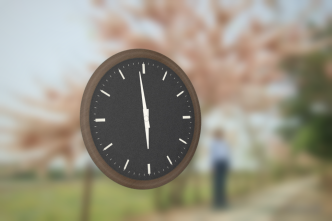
{"hour": 5, "minute": 59}
